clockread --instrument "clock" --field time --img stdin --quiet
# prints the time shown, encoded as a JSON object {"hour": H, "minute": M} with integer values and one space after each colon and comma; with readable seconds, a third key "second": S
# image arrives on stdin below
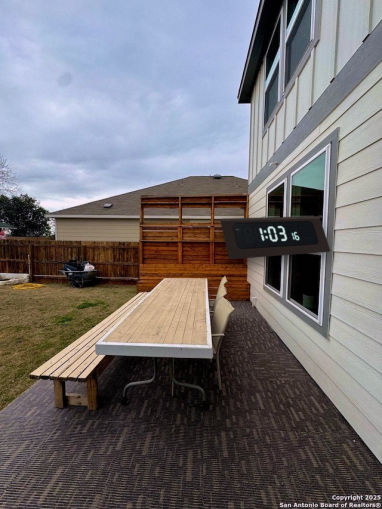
{"hour": 1, "minute": 3, "second": 16}
